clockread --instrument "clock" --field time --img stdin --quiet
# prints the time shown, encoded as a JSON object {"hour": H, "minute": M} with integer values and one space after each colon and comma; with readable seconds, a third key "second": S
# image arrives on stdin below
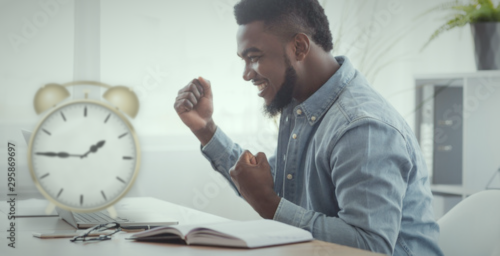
{"hour": 1, "minute": 45}
